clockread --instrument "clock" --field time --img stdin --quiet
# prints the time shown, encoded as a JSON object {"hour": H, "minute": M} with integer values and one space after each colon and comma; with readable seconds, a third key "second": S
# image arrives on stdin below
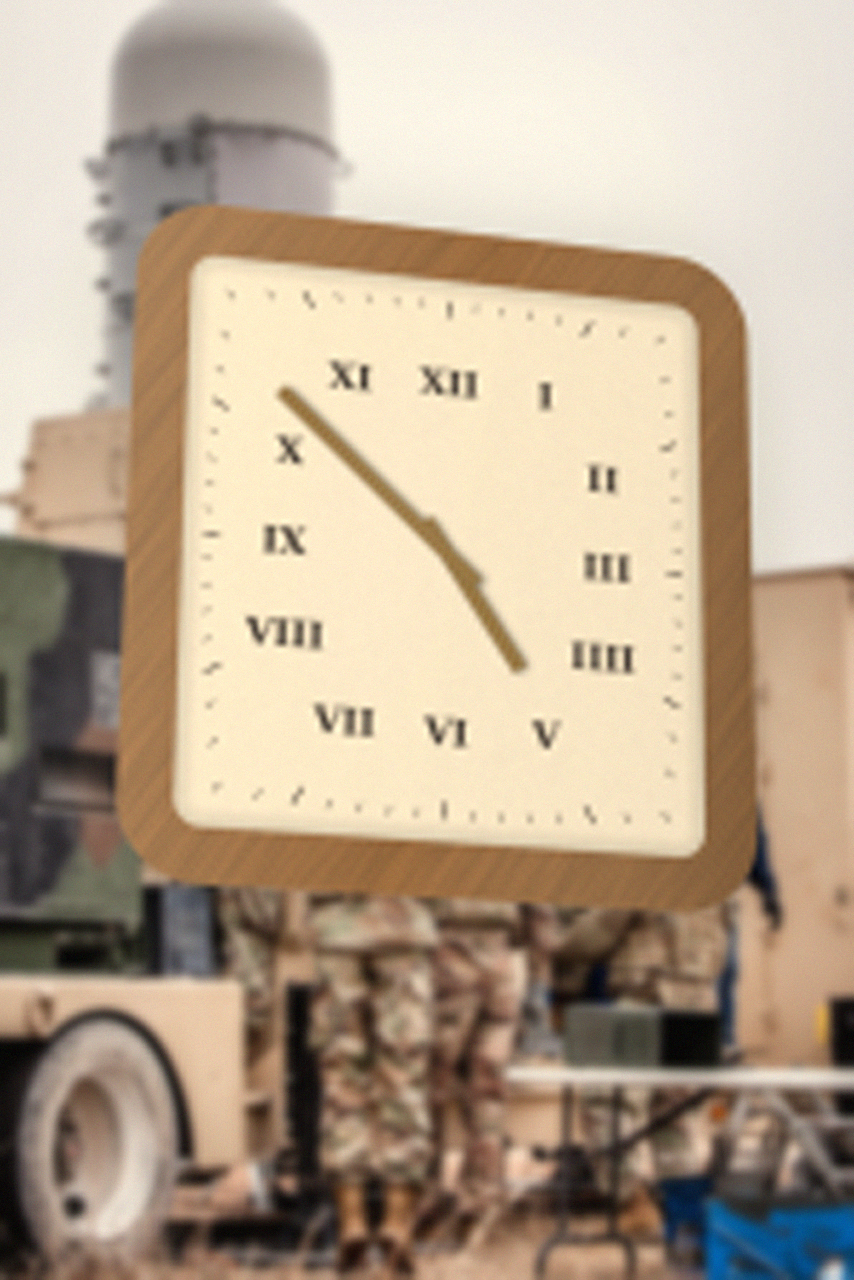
{"hour": 4, "minute": 52}
